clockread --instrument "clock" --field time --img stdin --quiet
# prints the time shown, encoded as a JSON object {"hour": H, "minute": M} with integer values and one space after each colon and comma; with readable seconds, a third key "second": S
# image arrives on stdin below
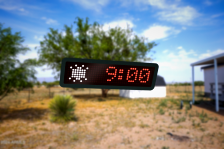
{"hour": 9, "minute": 0}
